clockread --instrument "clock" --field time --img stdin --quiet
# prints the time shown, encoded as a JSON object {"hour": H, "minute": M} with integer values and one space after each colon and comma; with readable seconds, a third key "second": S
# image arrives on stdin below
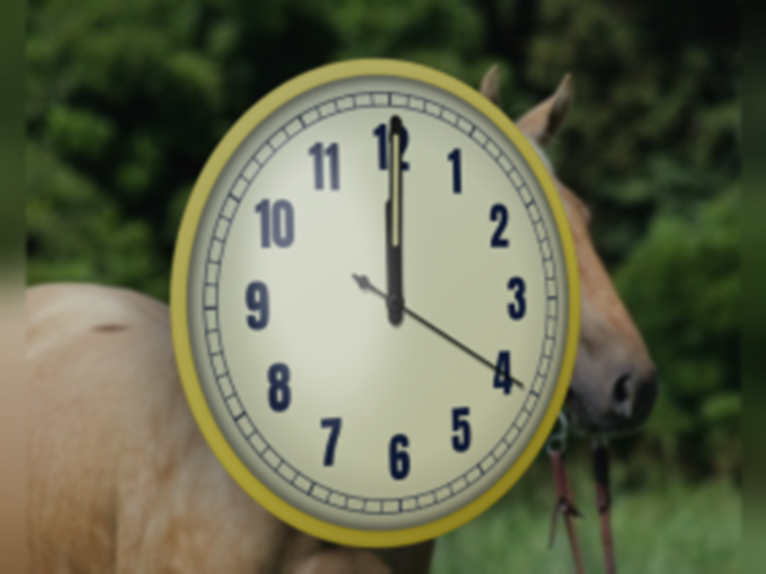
{"hour": 12, "minute": 0, "second": 20}
